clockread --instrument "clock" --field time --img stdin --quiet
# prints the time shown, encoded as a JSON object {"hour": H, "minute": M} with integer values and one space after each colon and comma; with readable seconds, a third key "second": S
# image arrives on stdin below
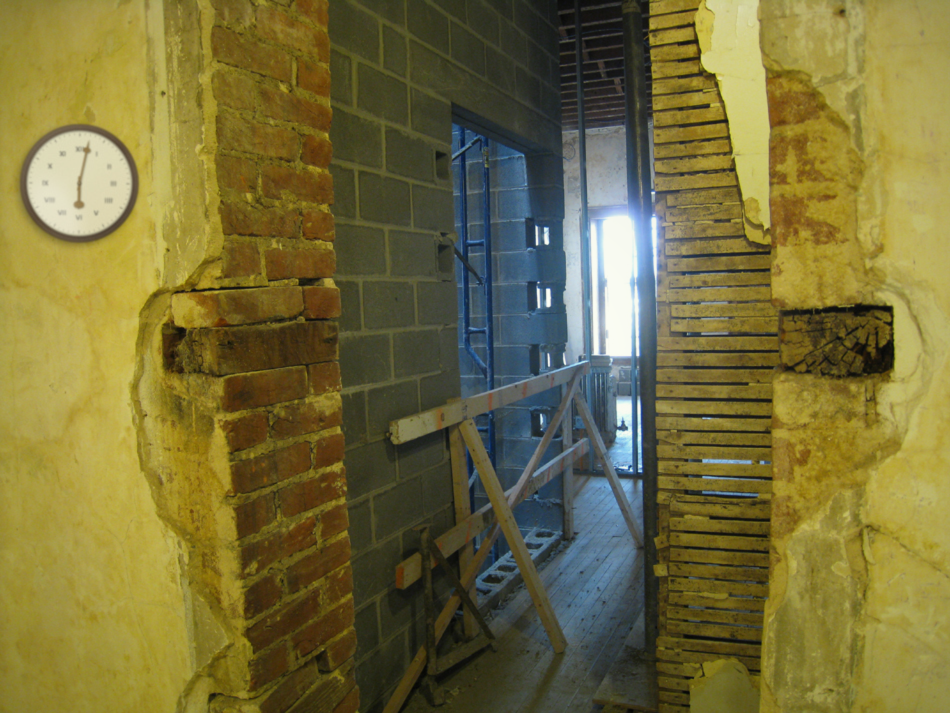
{"hour": 6, "minute": 2}
